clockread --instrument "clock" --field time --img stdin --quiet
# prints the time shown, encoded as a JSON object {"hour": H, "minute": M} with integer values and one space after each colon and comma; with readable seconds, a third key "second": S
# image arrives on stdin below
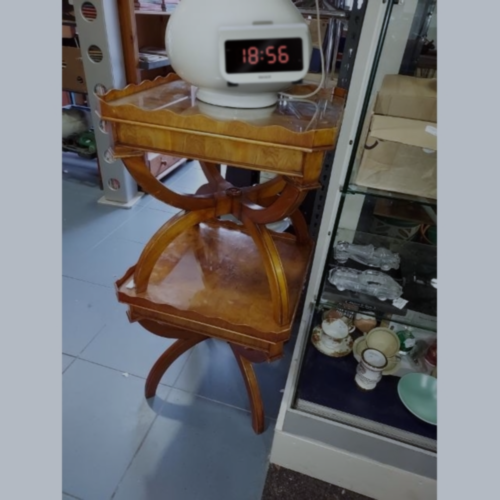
{"hour": 18, "minute": 56}
